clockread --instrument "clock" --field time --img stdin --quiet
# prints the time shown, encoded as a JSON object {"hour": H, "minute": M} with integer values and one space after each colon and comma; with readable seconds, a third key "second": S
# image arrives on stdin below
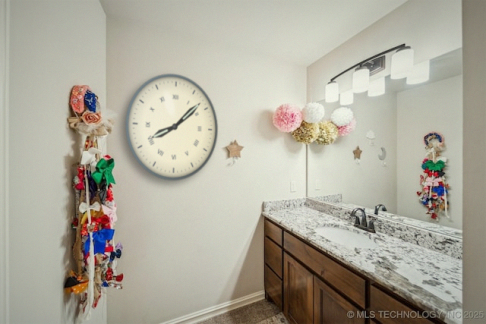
{"hour": 8, "minute": 8}
